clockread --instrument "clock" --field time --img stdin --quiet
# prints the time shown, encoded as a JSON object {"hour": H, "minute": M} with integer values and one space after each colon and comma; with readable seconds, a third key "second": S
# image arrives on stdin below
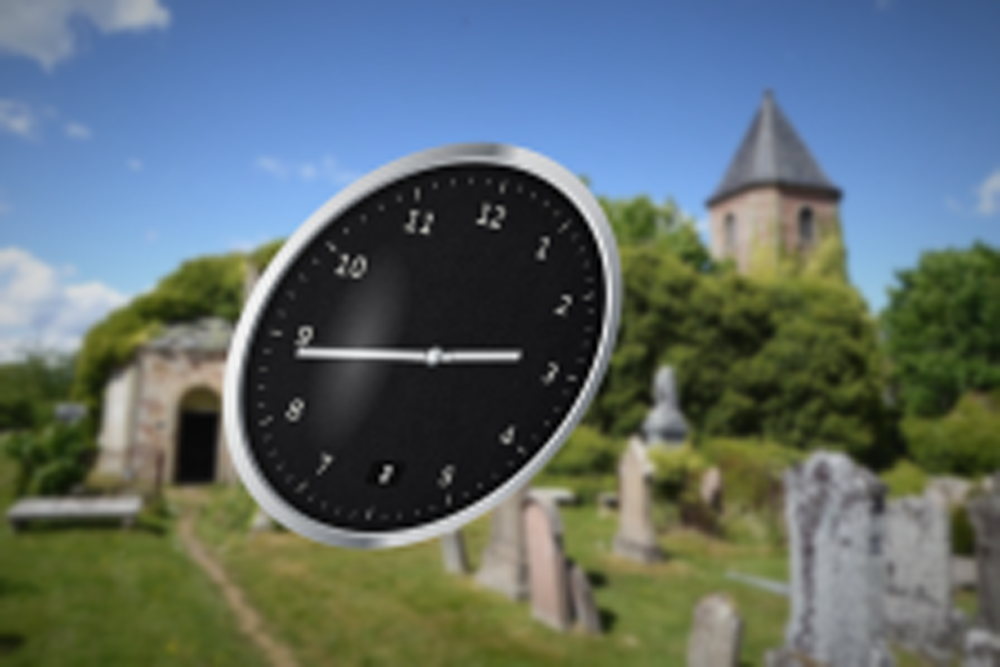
{"hour": 2, "minute": 44}
